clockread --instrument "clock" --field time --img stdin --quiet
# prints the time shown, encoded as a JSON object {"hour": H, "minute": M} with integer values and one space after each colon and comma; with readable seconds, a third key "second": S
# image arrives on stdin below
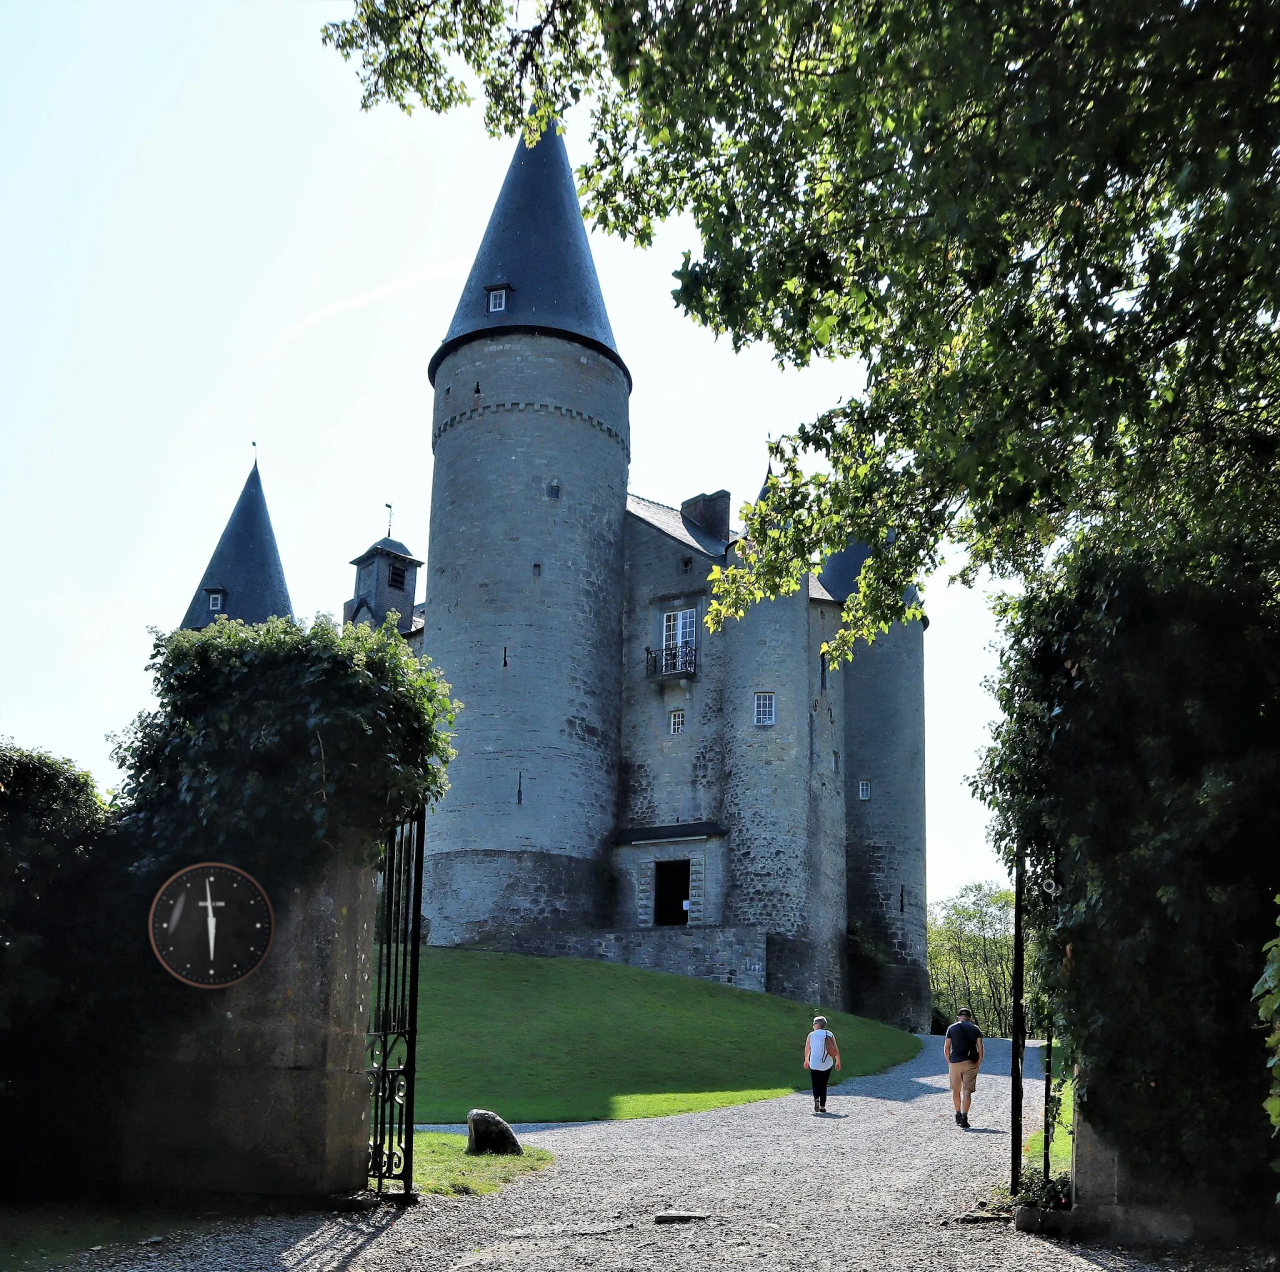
{"hour": 5, "minute": 59}
